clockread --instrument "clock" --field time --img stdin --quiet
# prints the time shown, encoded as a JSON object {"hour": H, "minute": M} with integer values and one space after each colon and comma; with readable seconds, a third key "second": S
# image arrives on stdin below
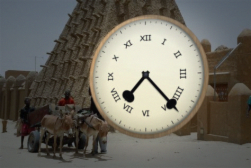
{"hour": 7, "minute": 23}
